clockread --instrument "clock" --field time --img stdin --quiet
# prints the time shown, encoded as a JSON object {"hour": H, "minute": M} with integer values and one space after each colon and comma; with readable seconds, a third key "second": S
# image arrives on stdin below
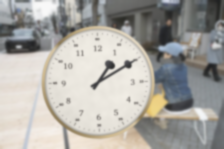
{"hour": 1, "minute": 10}
